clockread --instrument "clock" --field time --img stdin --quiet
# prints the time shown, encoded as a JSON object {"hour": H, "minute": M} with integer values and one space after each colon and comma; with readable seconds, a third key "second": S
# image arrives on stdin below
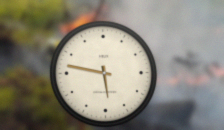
{"hour": 5, "minute": 47}
